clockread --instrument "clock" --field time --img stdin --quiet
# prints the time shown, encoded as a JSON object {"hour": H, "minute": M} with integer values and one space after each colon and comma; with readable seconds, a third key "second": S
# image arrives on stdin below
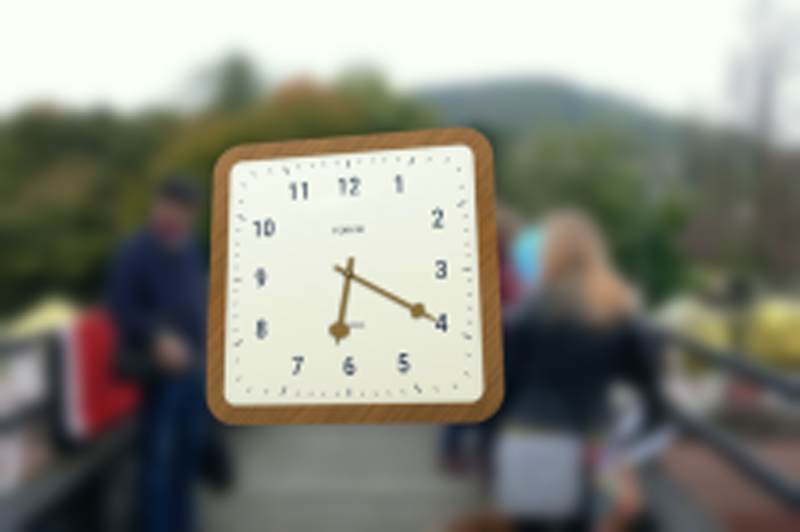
{"hour": 6, "minute": 20}
